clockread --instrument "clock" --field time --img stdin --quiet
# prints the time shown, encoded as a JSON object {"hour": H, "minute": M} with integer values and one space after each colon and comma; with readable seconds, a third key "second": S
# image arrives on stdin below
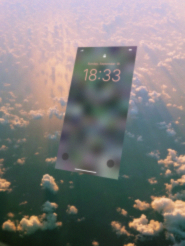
{"hour": 18, "minute": 33}
